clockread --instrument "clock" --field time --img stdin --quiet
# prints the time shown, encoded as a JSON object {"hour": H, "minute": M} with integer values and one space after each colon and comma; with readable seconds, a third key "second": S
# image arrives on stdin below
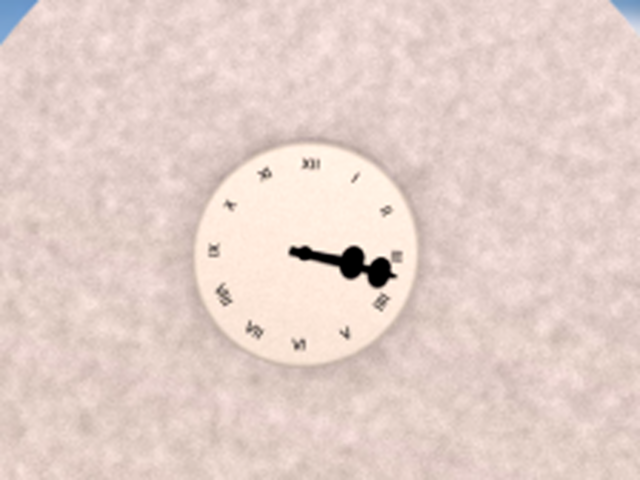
{"hour": 3, "minute": 17}
